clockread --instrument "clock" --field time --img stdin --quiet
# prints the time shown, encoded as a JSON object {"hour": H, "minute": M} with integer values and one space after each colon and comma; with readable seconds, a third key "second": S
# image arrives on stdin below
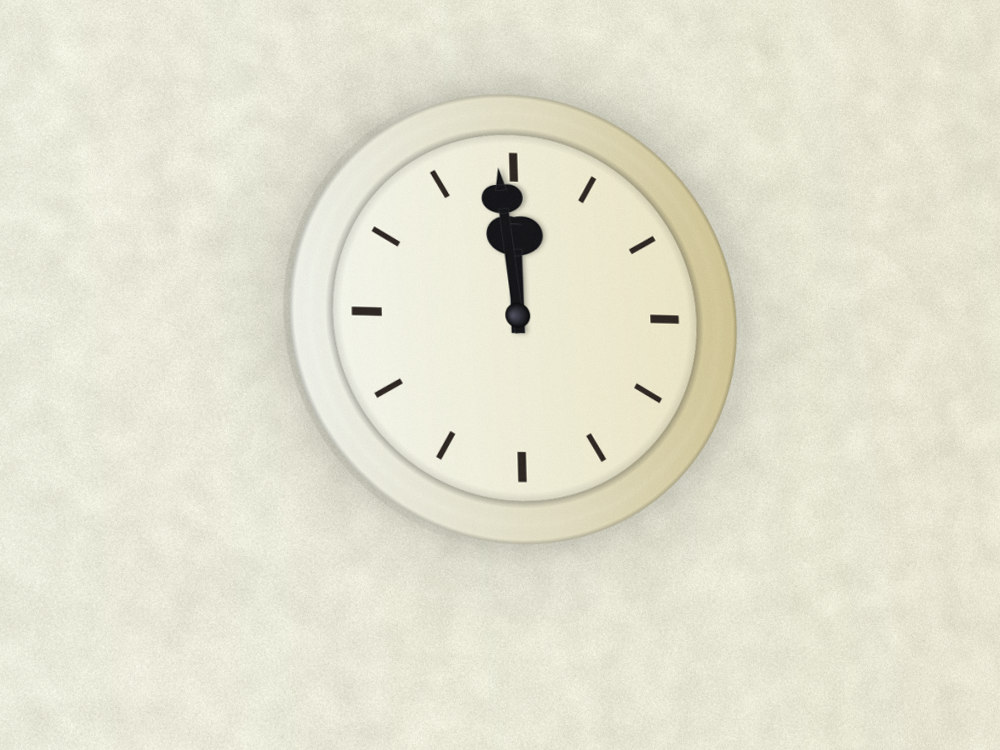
{"hour": 11, "minute": 59}
